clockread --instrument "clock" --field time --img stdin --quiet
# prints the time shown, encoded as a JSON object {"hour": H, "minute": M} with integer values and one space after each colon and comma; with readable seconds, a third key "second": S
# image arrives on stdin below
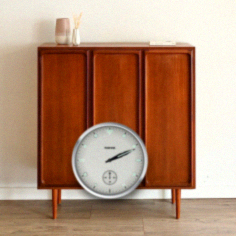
{"hour": 2, "minute": 11}
